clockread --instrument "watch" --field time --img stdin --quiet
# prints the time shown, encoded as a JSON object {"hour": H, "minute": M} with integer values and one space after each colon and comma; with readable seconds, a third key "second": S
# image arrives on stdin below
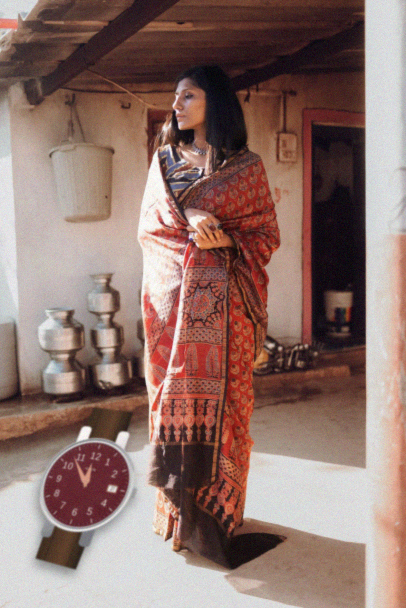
{"hour": 11, "minute": 53}
